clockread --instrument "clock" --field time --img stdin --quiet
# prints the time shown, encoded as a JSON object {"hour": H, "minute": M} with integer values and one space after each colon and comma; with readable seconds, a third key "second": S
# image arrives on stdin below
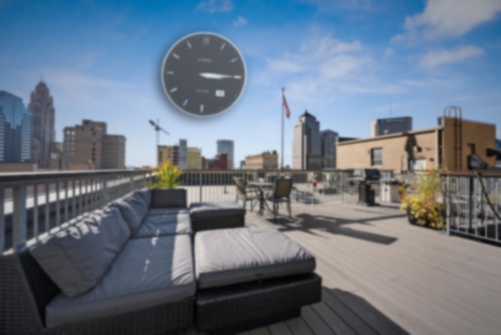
{"hour": 3, "minute": 15}
